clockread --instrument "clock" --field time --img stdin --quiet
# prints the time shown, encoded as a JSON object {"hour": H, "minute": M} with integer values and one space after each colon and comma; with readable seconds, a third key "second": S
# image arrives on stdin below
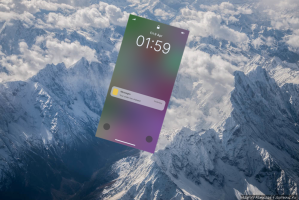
{"hour": 1, "minute": 59}
